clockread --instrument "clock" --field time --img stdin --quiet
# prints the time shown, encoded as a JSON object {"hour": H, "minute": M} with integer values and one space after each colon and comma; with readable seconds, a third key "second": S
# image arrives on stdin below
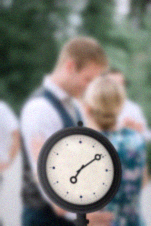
{"hour": 7, "minute": 9}
